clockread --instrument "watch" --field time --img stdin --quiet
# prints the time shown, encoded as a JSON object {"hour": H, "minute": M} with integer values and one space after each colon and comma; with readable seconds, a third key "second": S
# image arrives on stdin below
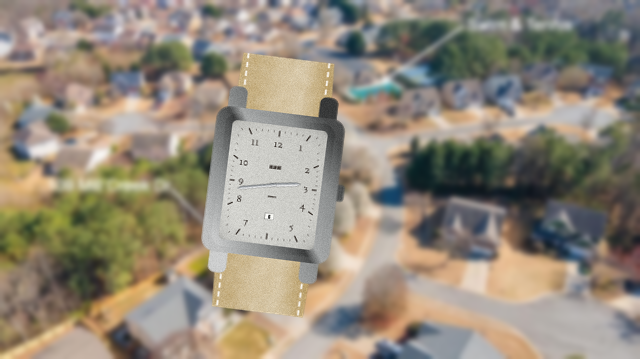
{"hour": 2, "minute": 43}
